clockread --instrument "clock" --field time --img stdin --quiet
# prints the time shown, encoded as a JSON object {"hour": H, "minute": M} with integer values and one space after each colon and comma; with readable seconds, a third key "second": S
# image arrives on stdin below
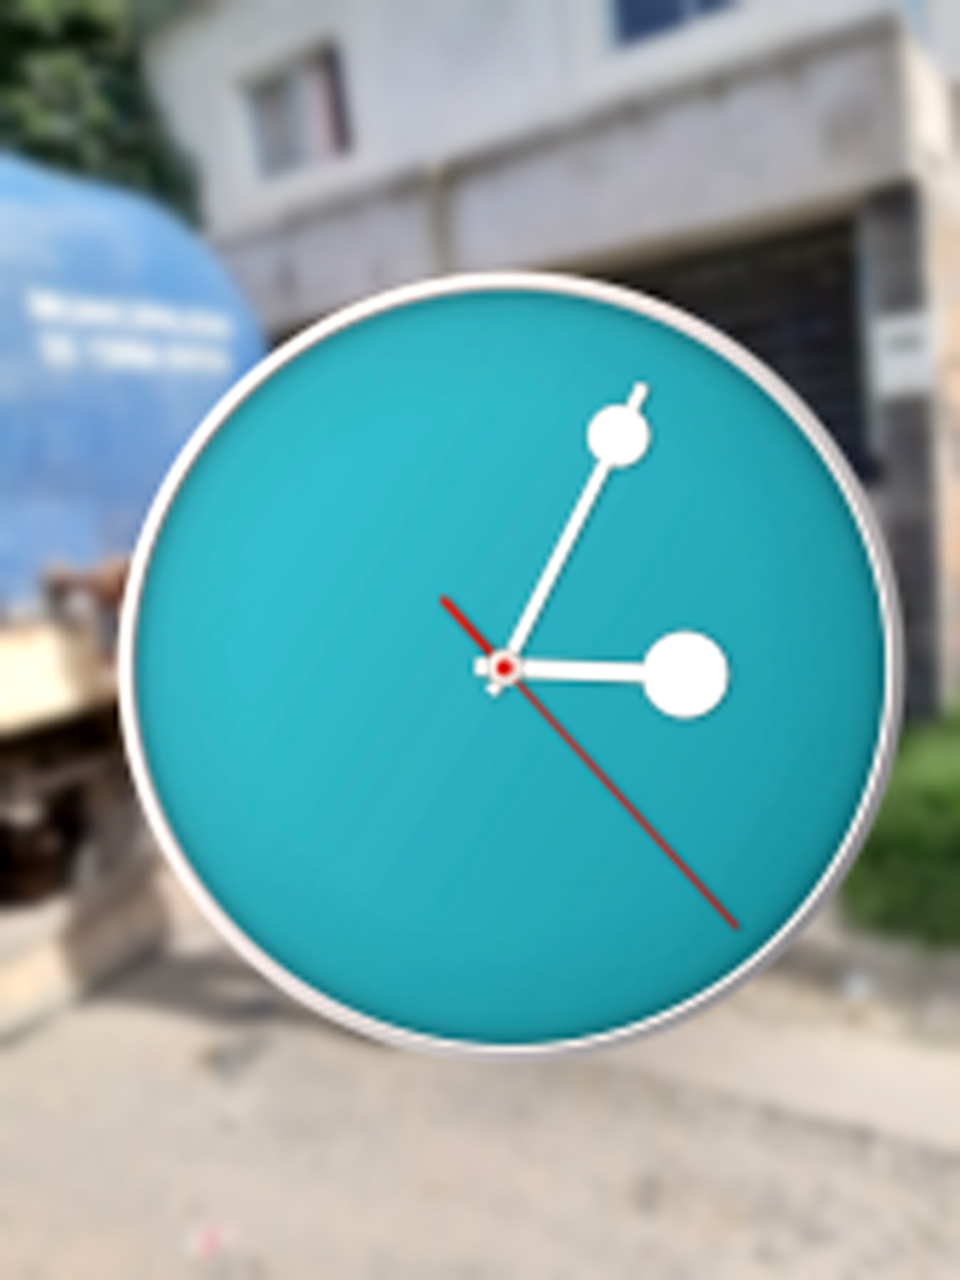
{"hour": 3, "minute": 4, "second": 23}
